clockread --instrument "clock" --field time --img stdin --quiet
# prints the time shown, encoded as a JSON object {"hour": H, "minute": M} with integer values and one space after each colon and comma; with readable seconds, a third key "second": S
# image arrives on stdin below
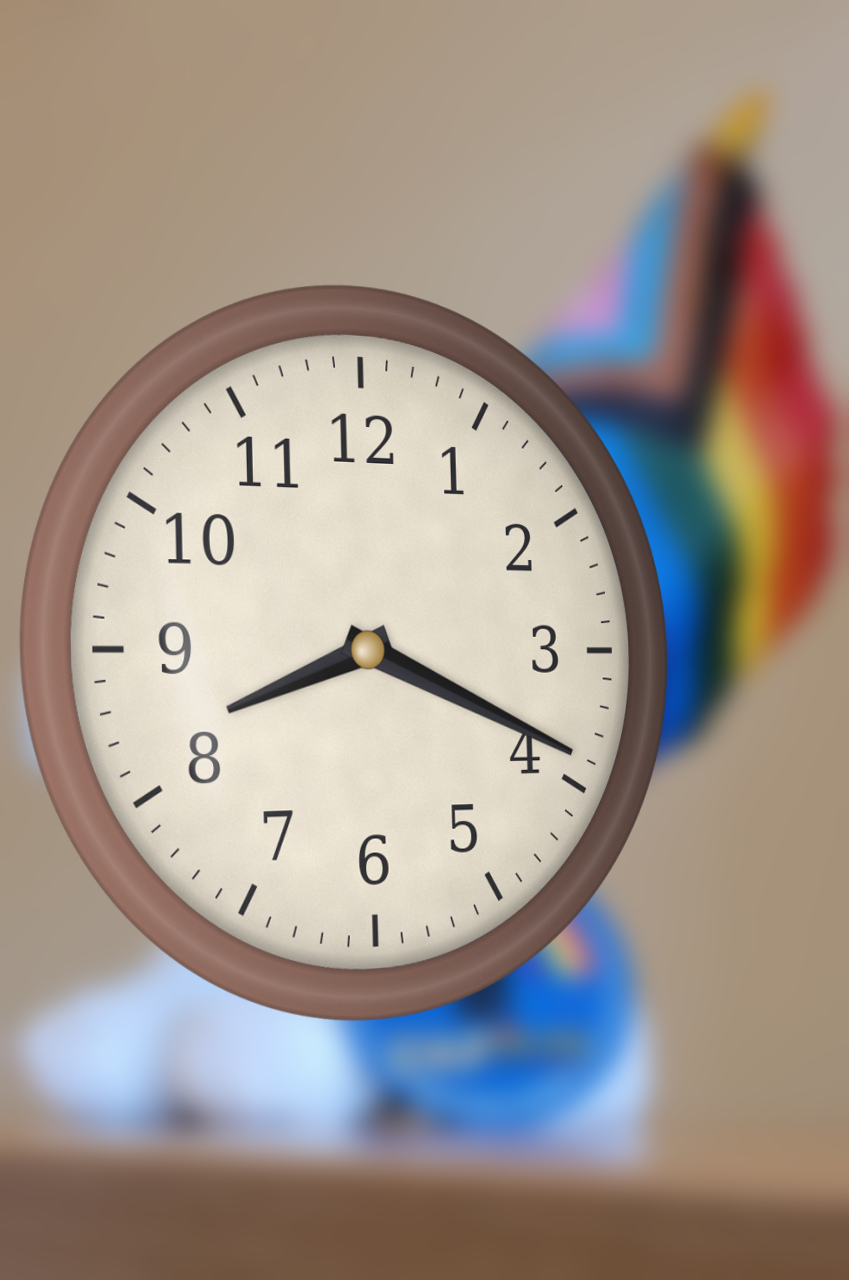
{"hour": 8, "minute": 19}
